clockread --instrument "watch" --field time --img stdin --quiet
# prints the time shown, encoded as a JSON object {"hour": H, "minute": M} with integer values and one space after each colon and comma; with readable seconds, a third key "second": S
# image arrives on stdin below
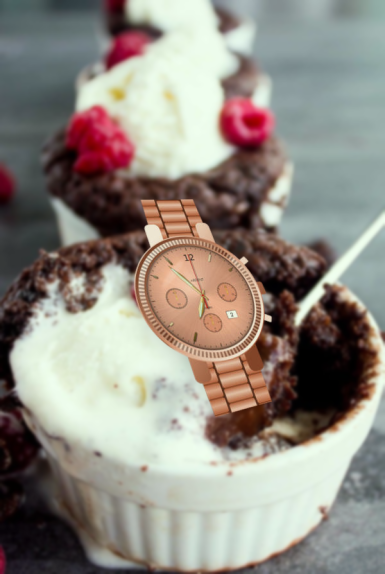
{"hour": 6, "minute": 54}
